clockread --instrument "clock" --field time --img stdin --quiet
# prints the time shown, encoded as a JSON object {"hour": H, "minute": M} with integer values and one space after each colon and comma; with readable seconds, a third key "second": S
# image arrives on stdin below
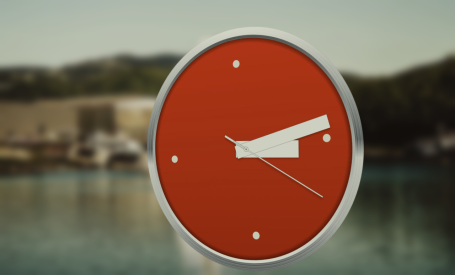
{"hour": 3, "minute": 13, "second": 21}
